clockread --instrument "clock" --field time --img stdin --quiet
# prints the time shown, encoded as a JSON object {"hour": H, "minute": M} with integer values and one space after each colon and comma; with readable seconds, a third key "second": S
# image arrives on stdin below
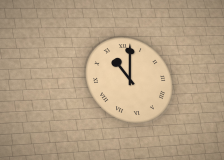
{"hour": 11, "minute": 2}
